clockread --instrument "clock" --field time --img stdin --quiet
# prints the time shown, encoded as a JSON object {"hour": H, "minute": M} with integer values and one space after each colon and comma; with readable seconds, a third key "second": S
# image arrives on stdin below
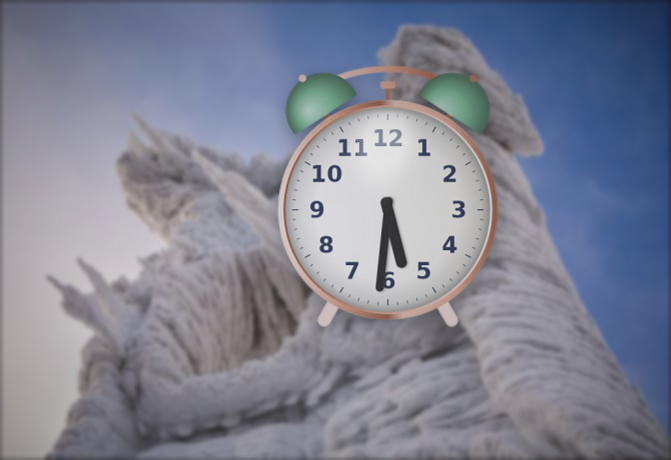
{"hour": 5, "minute": 31}
